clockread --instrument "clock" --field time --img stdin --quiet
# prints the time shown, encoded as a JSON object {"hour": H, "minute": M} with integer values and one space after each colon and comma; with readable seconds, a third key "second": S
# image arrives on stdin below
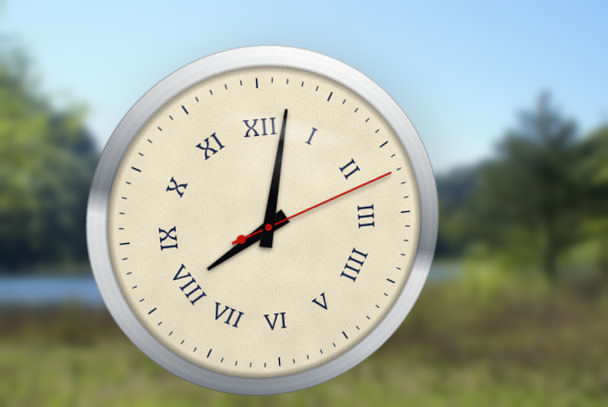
{"hour": 8, "minute": 2, "second": 12}
